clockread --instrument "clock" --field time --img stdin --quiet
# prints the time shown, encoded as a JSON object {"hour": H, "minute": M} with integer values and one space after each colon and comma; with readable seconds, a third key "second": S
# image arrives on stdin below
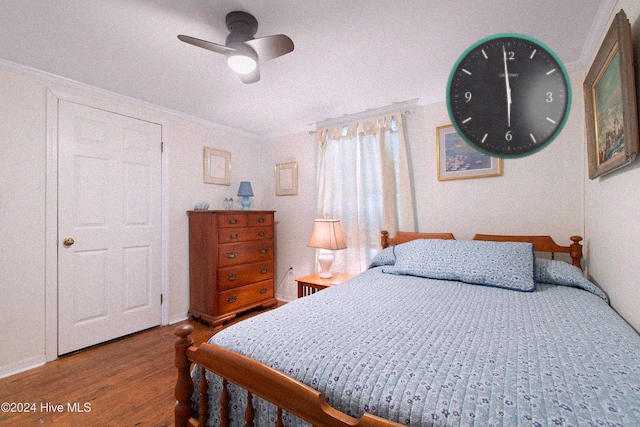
{"hour": 5, "minute": 59}
